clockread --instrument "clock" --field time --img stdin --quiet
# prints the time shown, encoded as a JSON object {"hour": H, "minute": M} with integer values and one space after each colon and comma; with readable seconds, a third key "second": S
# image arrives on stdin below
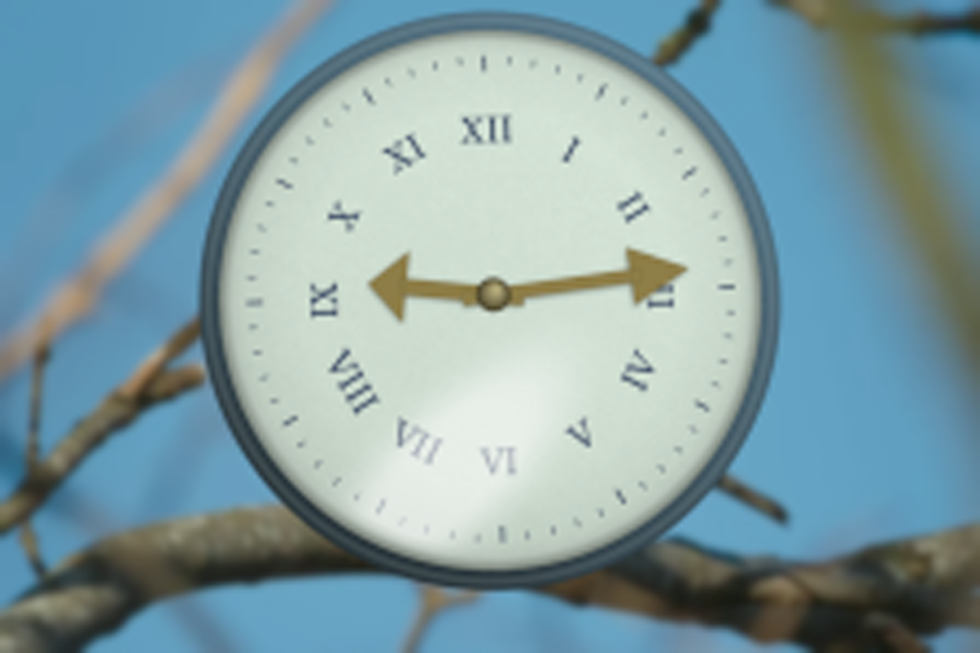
{"hour": 9, "minute": 14}
